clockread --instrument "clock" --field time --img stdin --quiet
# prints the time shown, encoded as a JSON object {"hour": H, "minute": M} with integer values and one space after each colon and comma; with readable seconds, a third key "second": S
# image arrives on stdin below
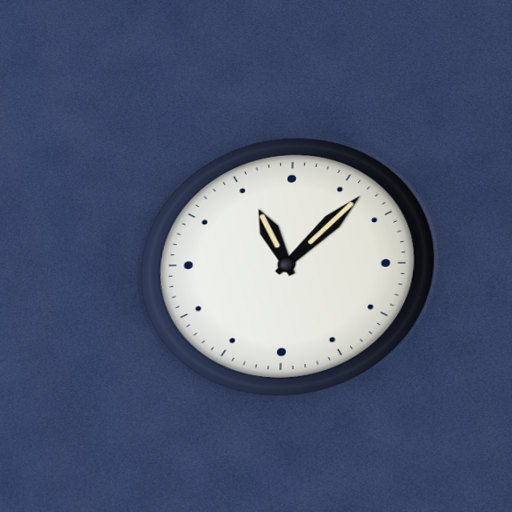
{"hour": 11, "minute": 7}
